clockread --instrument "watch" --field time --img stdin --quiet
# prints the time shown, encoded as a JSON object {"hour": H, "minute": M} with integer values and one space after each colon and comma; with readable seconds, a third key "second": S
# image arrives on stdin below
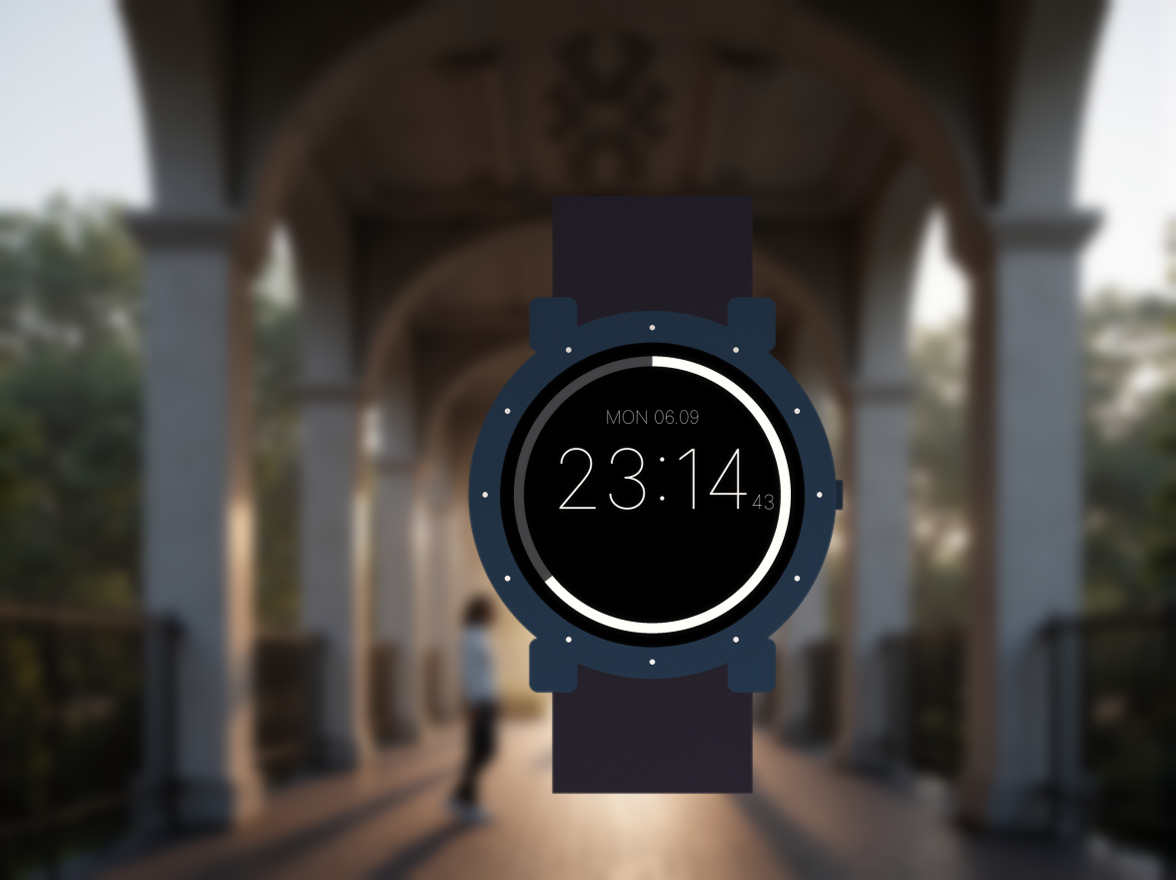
{"hour": 23, "minute": 14, "second": 43}
